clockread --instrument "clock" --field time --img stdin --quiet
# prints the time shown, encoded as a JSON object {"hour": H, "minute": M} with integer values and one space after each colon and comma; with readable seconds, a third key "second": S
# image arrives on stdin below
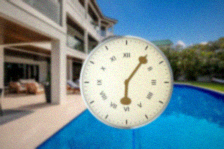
{"hour": 6, "minute": 6}
